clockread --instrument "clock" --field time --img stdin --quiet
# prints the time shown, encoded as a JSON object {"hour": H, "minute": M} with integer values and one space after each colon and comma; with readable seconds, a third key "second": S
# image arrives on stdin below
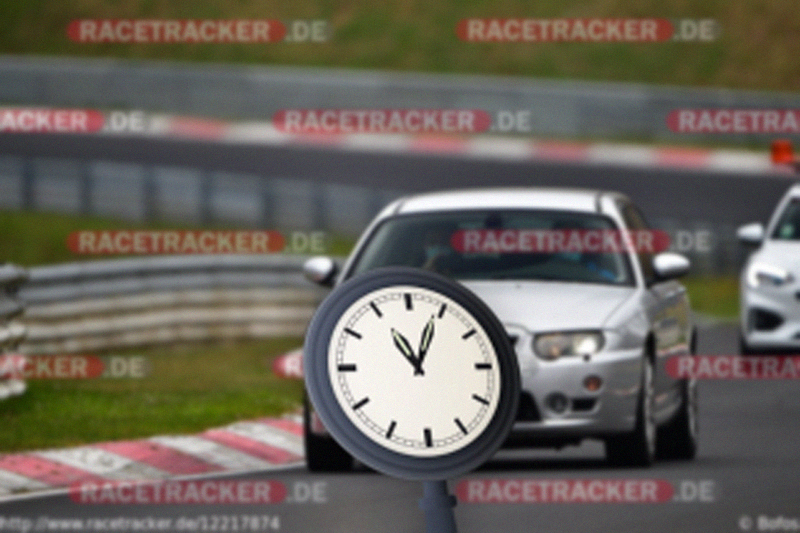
{"hour": 11, "minute": 4}
